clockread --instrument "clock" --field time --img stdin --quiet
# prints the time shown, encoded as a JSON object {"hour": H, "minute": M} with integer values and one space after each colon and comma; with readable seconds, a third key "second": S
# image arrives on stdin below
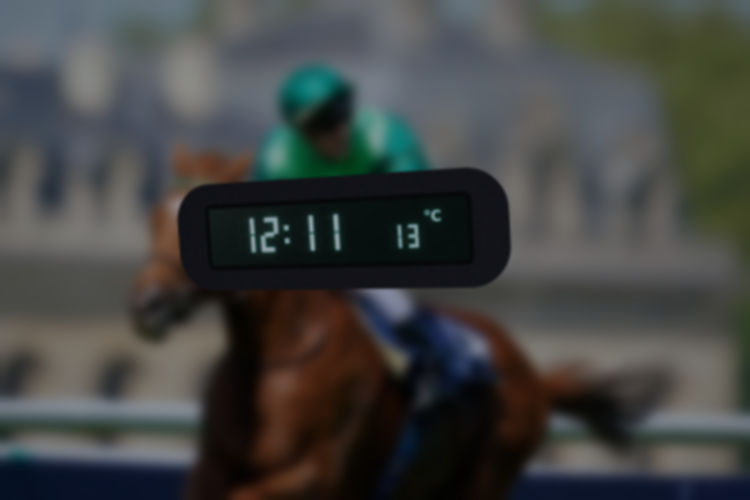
{"hour": 12, "minute": 11}
